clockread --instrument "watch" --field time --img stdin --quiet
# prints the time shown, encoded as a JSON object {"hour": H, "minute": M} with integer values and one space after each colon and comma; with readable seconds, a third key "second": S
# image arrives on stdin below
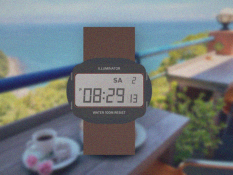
{"hour": 8, "minute": 29, "second": 13}
